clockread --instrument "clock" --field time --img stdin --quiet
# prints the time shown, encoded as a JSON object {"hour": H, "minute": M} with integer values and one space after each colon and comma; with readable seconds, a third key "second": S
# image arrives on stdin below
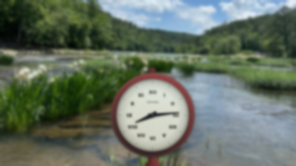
{"hour": 8, "minute": 14}
